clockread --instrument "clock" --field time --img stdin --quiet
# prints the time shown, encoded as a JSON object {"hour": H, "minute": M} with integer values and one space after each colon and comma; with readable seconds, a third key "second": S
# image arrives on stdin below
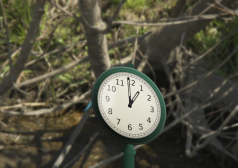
{"hour": 12, "minute": 59}
